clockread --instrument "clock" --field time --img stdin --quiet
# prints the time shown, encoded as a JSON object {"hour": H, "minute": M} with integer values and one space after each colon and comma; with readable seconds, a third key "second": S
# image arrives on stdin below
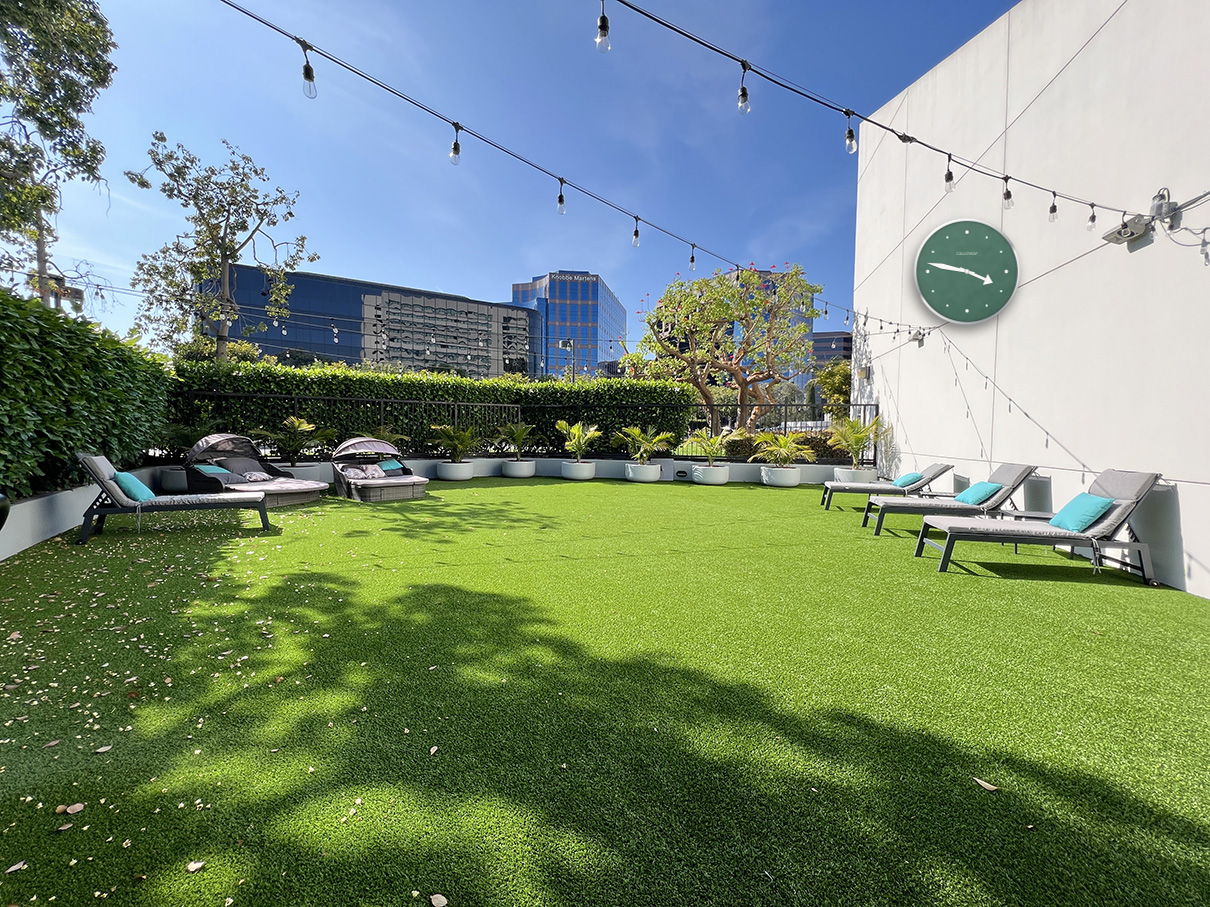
{"hour": 3, "minute": 47}
